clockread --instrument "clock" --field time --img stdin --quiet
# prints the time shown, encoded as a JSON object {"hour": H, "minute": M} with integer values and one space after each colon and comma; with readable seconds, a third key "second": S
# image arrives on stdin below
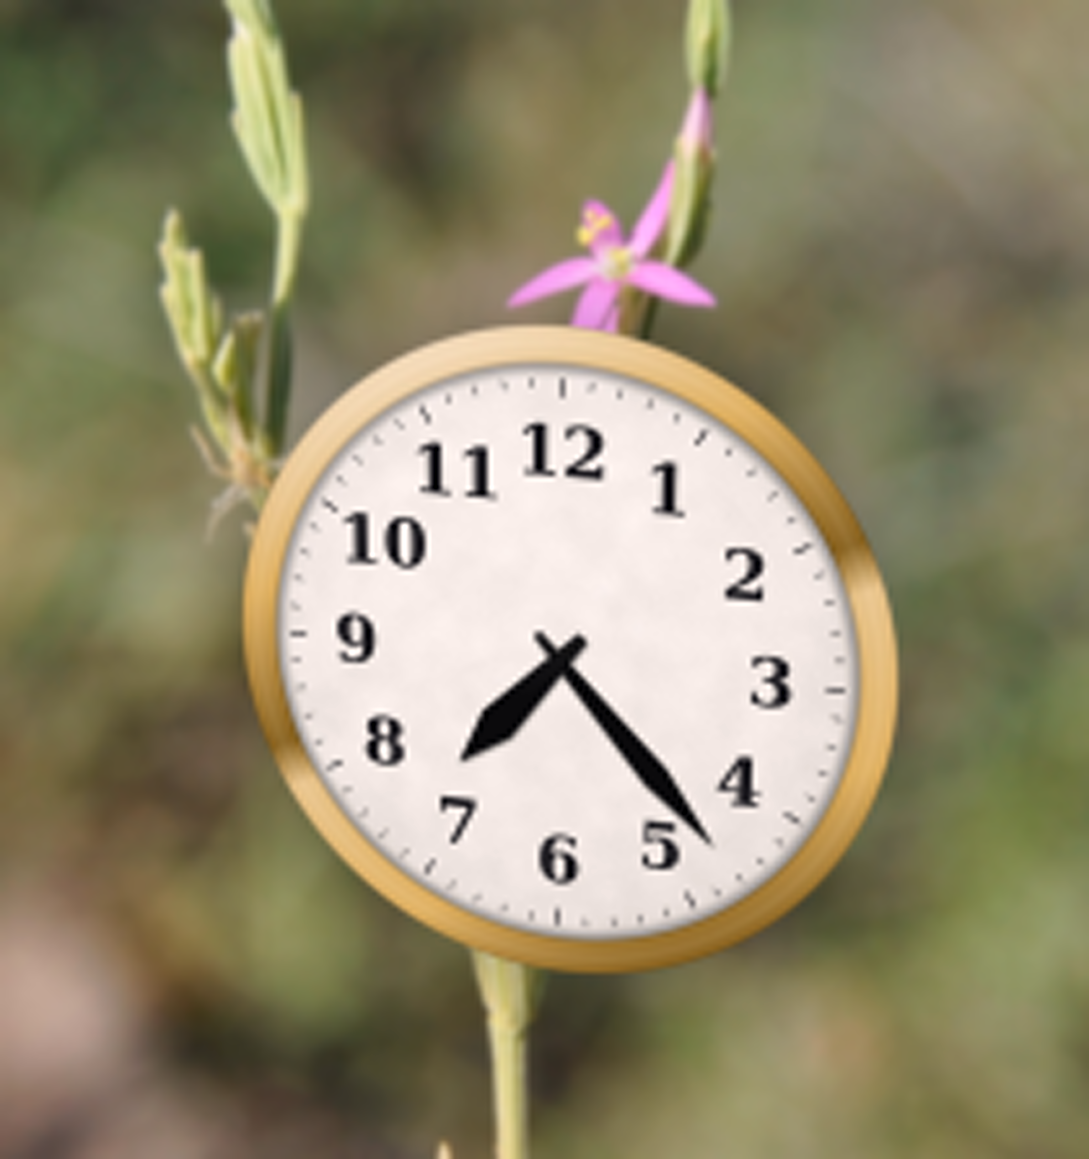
{"hour": 7, "minute": 23}
